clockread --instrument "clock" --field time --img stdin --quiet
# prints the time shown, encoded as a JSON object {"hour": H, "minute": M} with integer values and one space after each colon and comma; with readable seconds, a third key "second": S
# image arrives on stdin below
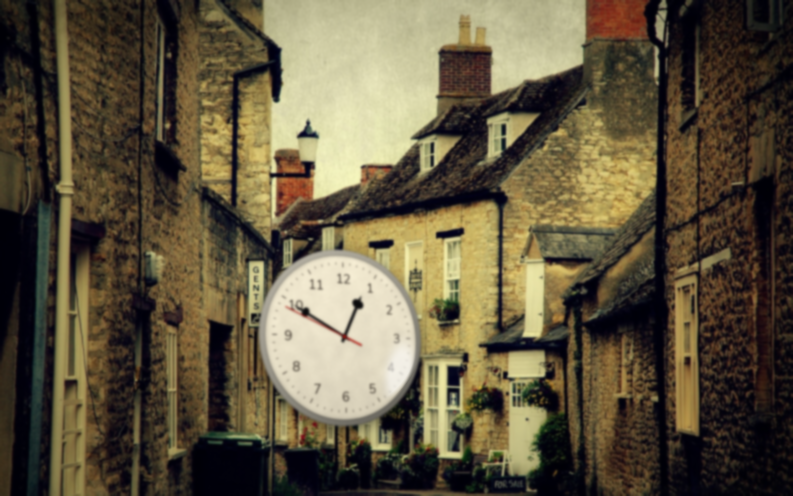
{"hour": 12, "minute": 49, "second": 49}
